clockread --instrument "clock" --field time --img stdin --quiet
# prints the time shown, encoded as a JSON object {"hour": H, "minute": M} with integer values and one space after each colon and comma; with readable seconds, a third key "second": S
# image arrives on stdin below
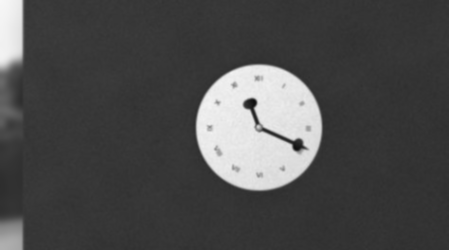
{"hour": 11, "minute": 19}
